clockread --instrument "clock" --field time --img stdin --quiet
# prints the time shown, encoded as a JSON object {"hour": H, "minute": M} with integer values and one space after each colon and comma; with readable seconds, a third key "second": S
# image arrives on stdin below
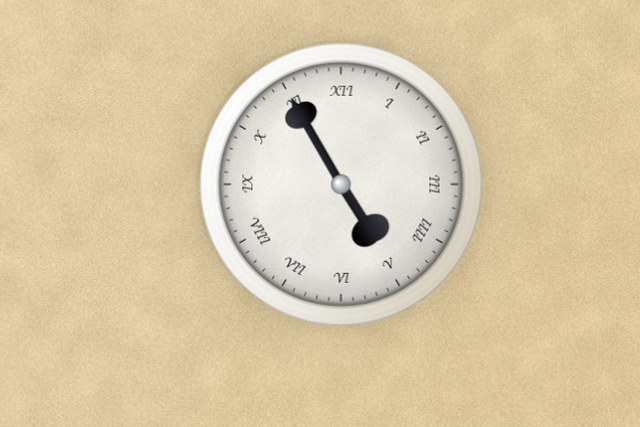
{"hour": 4, "minute": 55}
